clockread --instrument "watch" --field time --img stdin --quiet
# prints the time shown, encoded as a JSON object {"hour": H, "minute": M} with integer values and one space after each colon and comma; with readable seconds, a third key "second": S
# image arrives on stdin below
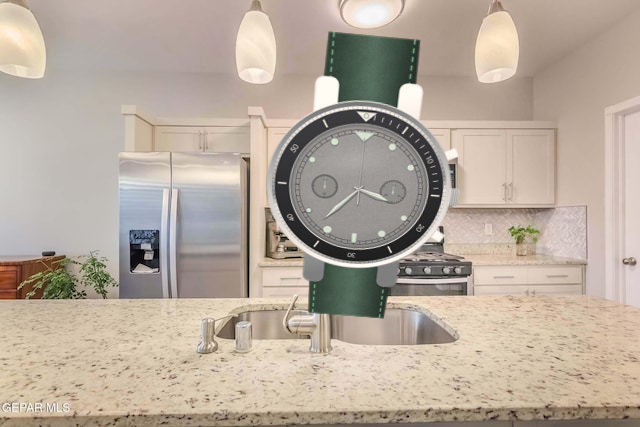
{"hour": 3, "minute": 37}
